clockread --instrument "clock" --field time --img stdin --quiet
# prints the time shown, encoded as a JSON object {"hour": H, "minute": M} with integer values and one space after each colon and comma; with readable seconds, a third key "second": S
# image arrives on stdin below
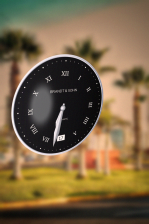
{"hour": 6, "minute": 32}
